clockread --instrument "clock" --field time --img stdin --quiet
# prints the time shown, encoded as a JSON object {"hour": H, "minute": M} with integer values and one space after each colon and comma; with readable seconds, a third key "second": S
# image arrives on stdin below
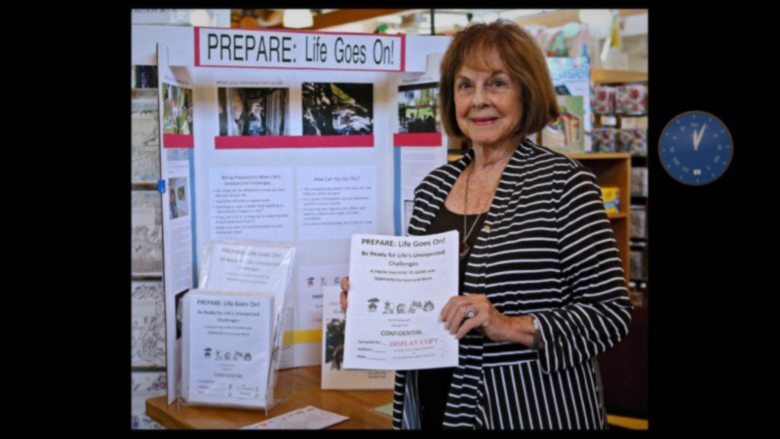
{"hour": 12, "minute": 4}
